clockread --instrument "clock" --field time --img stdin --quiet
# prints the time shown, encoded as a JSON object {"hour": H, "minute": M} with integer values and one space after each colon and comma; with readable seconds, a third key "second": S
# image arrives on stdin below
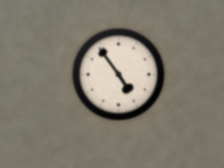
{"hour": 4, "minute": 54}
